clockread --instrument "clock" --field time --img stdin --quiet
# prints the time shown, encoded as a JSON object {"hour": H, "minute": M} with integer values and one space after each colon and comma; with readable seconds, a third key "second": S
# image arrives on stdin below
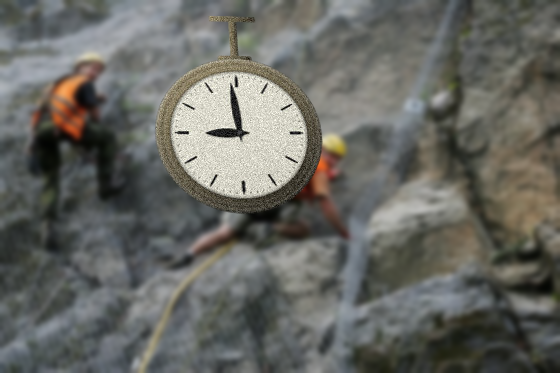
{"hour": 8, "minute": 59}
